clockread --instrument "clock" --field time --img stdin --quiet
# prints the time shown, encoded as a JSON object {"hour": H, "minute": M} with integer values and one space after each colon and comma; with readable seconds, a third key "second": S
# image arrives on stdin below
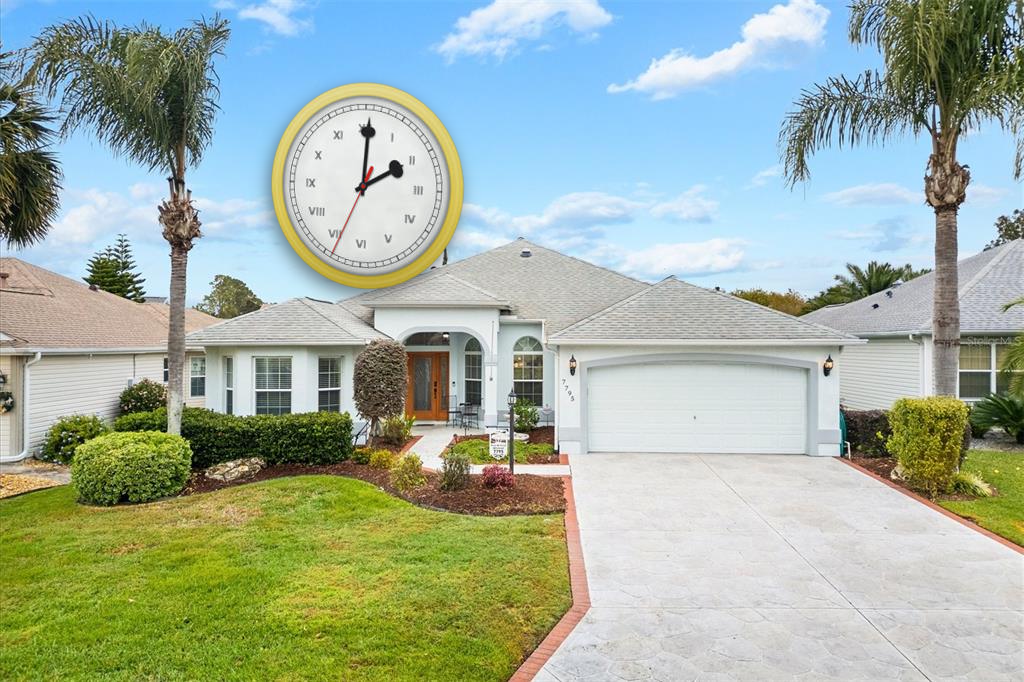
{"hour": 2, "minute": 0, "second": 34}
